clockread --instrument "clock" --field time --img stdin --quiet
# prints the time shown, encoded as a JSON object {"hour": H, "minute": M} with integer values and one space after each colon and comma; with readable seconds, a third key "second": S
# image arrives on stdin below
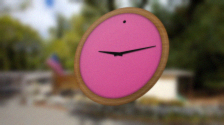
{"hour": 9, "minute": 13}
